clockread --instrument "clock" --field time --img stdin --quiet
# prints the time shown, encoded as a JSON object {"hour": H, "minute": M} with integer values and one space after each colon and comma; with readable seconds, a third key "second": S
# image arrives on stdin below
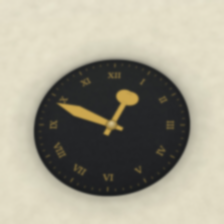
{"hour": 12, "minute": 49}
